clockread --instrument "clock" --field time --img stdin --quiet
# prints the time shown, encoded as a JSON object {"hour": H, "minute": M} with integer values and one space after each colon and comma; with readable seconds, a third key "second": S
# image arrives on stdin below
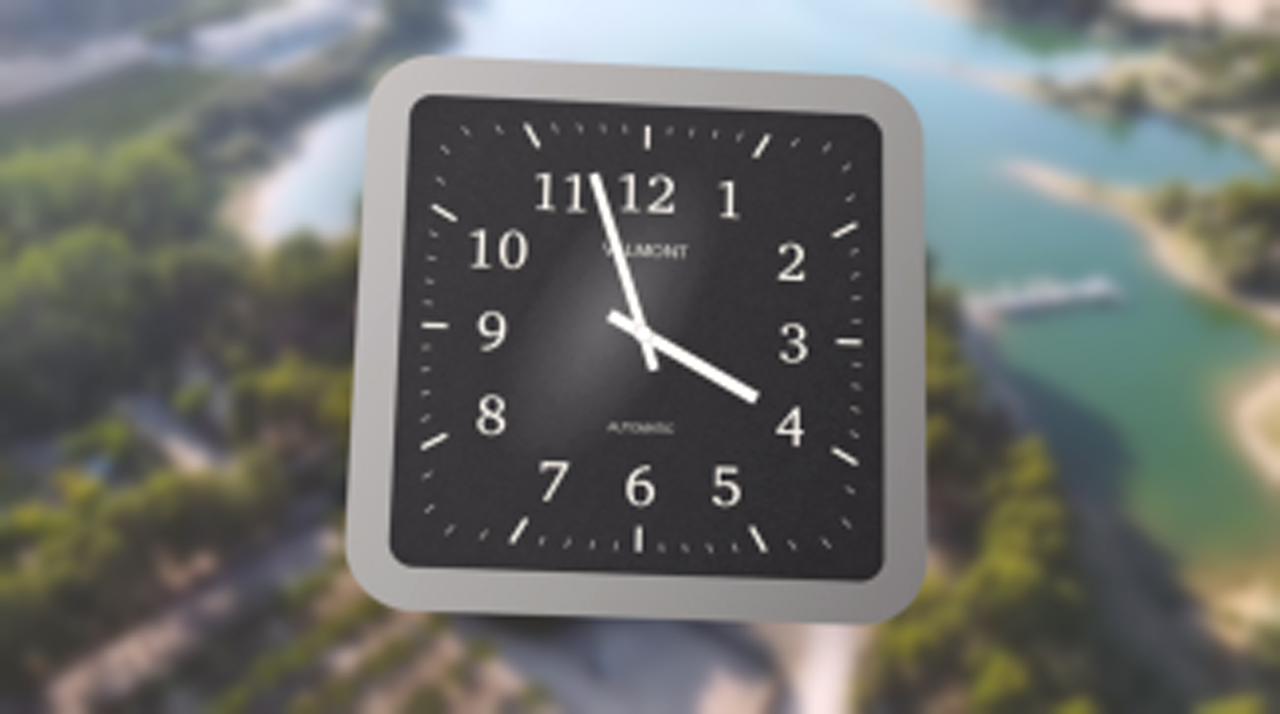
{"hour": 3, "minute": 57}
